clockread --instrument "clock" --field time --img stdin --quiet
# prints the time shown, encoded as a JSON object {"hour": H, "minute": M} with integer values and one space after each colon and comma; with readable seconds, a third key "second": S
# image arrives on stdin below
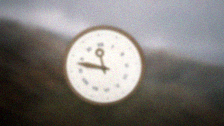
{"hour": 11, "minute": 48}
